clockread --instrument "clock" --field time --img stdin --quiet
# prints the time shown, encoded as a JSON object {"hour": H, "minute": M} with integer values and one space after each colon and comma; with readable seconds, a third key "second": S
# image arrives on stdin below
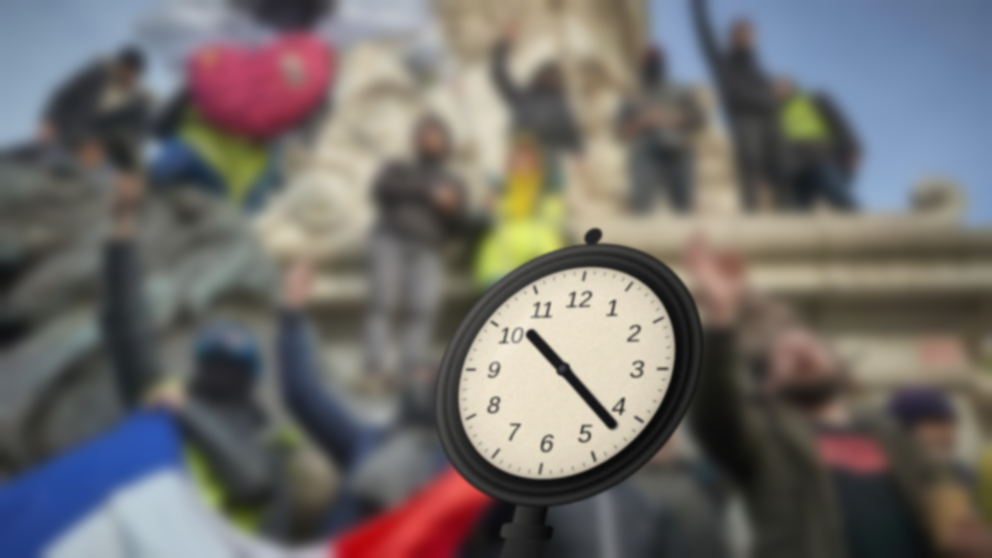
{"hour": 10, "minute": 22}
